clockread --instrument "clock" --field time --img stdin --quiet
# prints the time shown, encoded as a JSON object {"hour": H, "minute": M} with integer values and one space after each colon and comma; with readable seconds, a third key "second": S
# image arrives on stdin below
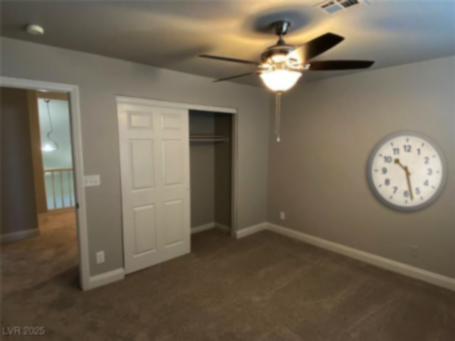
{"hour": 10, "minute": 28}
